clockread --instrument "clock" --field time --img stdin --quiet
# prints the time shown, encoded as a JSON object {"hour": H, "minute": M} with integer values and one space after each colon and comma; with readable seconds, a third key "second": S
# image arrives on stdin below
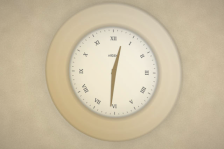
{"hour": 12, "minute": 31}
